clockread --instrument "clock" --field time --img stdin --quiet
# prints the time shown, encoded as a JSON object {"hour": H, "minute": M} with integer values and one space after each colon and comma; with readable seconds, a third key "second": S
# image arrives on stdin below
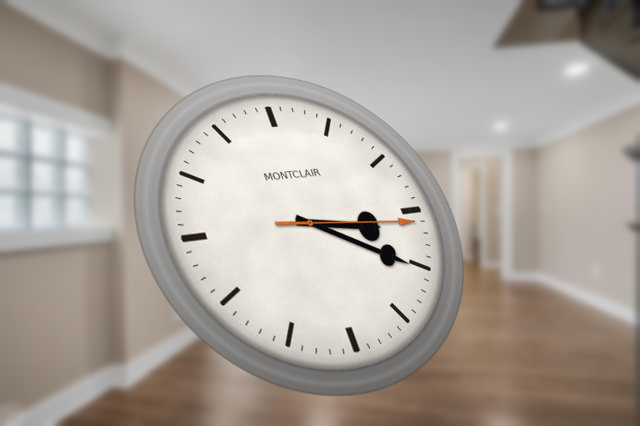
{"hour": 3, "minute": 20, "second": 16}
